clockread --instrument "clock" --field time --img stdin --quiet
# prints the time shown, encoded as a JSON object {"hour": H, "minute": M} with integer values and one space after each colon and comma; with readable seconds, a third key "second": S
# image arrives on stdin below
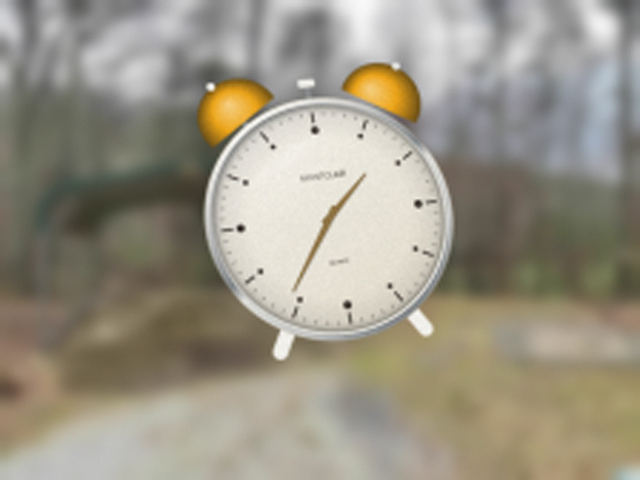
{"hour": 1, "minute": 36}
